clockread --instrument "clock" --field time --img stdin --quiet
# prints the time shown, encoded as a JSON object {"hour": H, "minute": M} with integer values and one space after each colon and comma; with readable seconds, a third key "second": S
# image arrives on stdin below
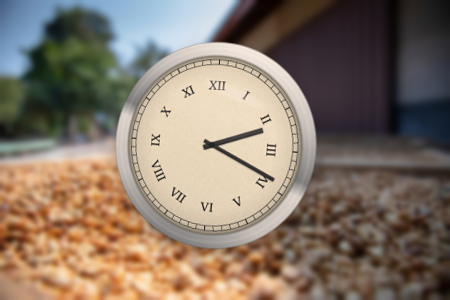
{"hour": 2, "minute": 19}
